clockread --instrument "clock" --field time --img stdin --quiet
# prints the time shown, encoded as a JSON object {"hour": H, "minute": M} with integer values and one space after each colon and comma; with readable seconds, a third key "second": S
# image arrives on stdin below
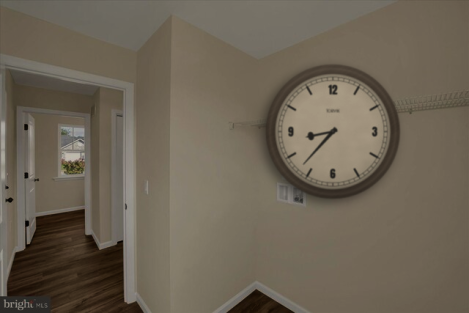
{"hour": 8, "minute": 37}
